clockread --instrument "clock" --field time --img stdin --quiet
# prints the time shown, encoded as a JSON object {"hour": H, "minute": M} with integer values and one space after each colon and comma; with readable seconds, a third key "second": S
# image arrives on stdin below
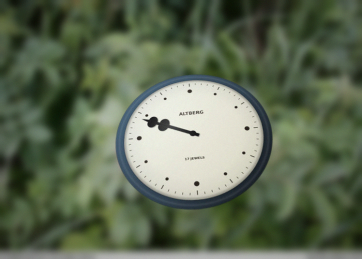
{"hour": 9, "minute": 49}
